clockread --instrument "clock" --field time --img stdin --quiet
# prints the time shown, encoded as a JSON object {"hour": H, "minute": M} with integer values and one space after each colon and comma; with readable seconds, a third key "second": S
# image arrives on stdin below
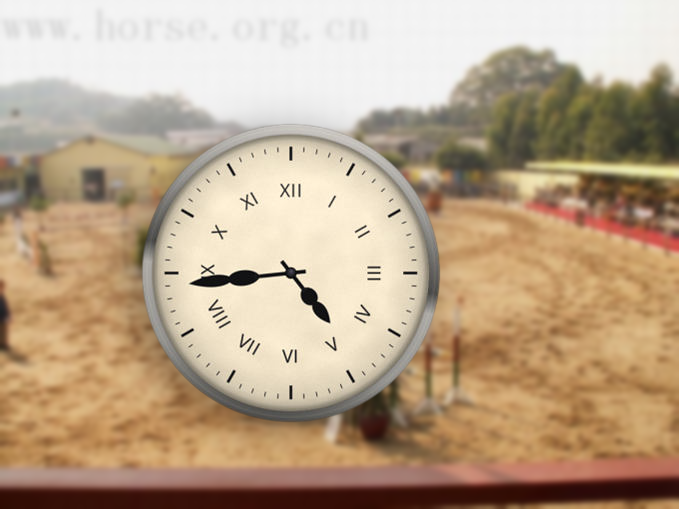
{"hour": 4, "minute": 44}
